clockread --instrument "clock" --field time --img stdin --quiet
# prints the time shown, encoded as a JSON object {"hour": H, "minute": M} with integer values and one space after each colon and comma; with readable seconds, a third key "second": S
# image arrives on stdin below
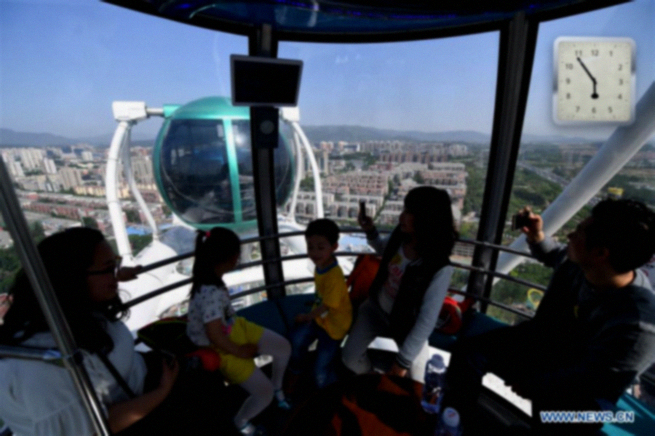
{"hour": 5, "minute": 54}
